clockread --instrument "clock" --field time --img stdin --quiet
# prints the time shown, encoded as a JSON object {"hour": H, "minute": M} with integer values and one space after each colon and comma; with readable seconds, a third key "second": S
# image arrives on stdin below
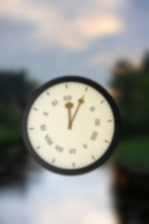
{"hour": 12, "minute": 5}
